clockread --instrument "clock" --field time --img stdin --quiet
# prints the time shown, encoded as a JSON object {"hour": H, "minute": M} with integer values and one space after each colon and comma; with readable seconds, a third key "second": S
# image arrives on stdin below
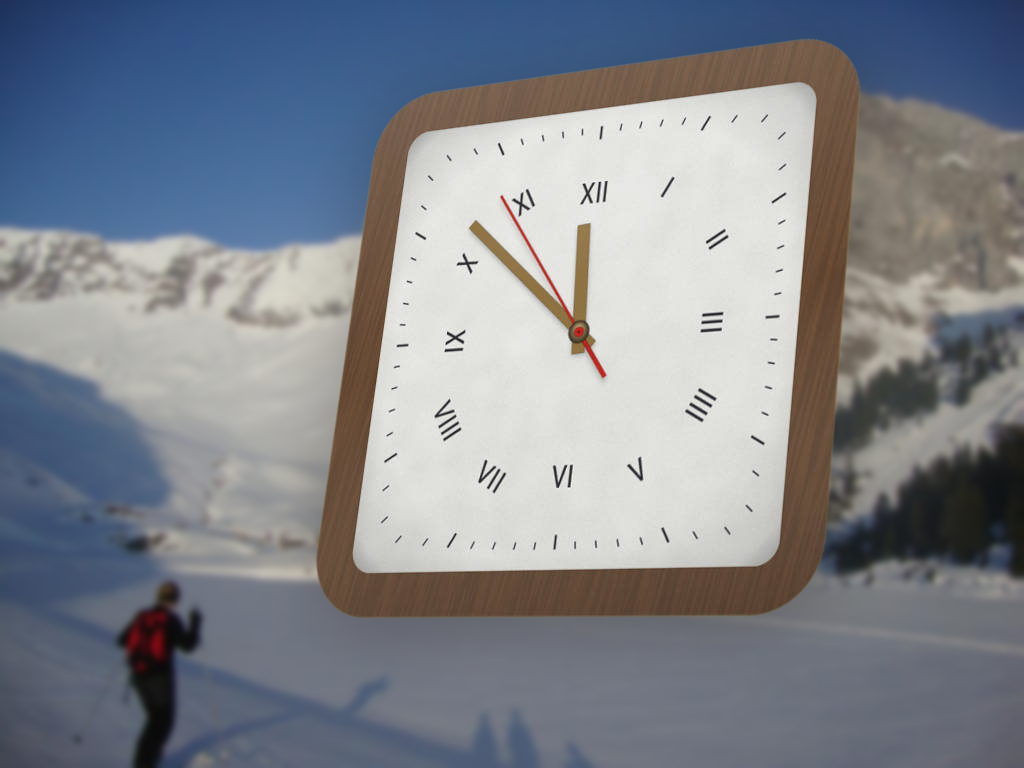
{"hour": 11, "minute": 51, "second": 54}
